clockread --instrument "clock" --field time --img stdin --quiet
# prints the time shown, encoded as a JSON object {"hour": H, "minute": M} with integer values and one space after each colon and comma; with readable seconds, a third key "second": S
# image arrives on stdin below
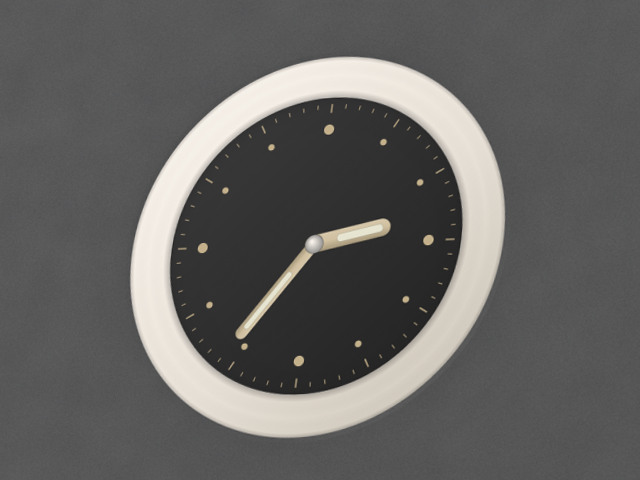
{"hour": 2, "minute": 36}
